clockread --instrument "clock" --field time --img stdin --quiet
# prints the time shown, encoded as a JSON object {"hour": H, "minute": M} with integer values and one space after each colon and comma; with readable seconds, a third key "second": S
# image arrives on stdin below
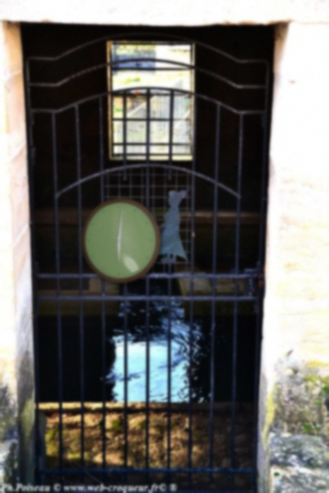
{"hour": 6, "minute": 1}
